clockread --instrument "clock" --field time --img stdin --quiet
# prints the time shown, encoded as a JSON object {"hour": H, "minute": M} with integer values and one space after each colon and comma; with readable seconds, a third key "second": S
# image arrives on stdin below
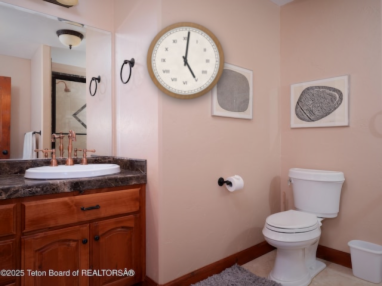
{"hour": 5, "minute": 1}
